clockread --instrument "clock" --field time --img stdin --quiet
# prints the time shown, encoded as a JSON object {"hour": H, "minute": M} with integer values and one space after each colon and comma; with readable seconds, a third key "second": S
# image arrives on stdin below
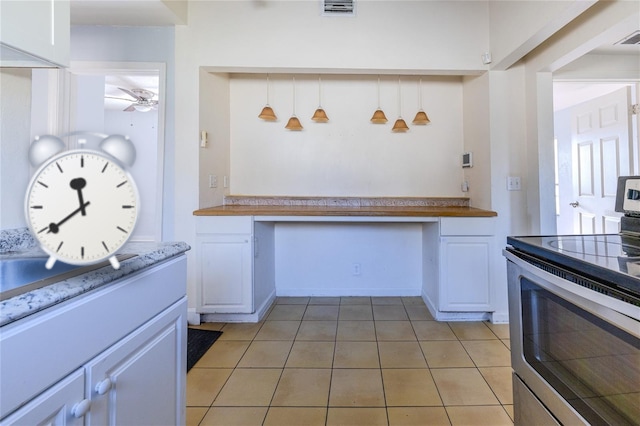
{"hour": 11, "minute": 39}
